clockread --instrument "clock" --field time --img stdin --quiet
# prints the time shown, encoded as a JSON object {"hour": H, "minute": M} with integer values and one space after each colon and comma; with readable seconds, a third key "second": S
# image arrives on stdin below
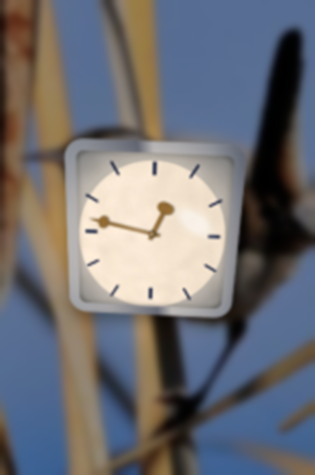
{"hour": 12, "minute": 47}
